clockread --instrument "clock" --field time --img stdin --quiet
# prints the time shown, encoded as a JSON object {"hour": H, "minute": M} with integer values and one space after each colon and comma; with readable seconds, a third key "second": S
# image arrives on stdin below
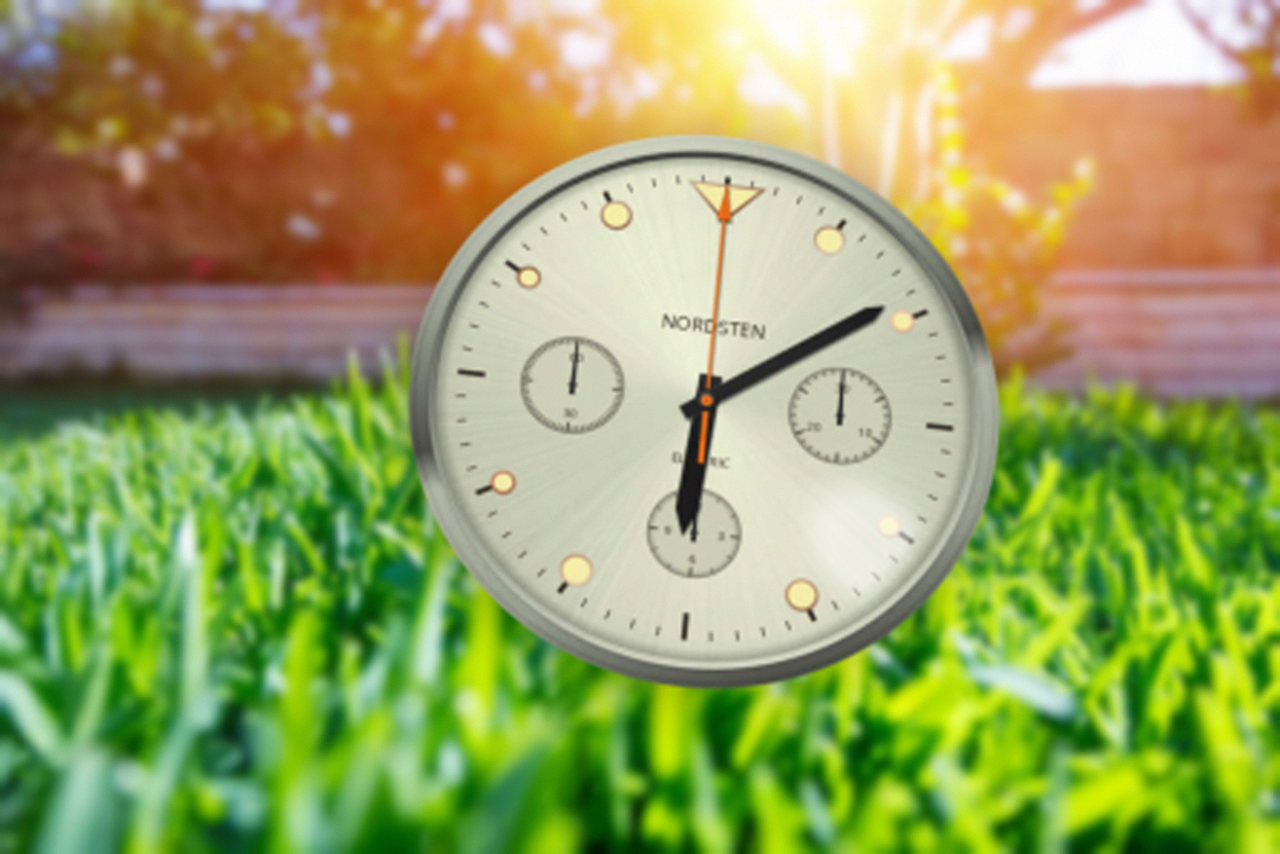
{"hour": 6, "minute": 9}
